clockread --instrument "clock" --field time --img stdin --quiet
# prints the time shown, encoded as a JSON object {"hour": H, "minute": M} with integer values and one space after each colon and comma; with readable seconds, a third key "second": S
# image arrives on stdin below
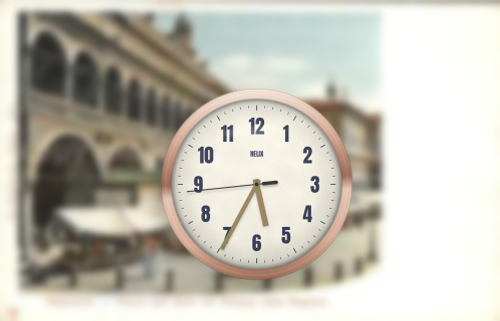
{"hour": 5, "minute": 34, "second": 44}
